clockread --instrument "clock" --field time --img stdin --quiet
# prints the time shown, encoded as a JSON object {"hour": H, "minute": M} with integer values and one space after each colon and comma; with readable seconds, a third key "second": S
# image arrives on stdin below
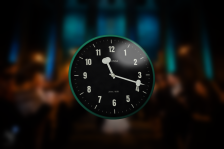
{"hour": 11, "minute": 18}
